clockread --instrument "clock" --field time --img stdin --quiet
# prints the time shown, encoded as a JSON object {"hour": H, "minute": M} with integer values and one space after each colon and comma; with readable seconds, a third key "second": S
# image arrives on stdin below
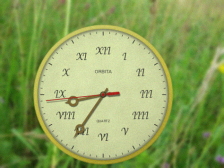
{"hour": 8, "minute": 35, "second": 44}
